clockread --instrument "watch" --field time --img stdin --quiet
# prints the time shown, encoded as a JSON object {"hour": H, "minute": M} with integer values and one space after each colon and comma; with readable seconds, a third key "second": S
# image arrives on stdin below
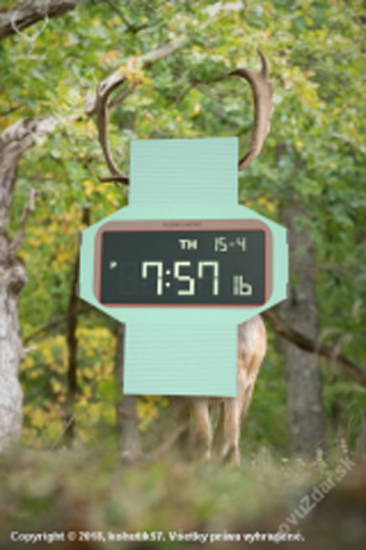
{"hour": 7, "minute": 57, "second": 16}
